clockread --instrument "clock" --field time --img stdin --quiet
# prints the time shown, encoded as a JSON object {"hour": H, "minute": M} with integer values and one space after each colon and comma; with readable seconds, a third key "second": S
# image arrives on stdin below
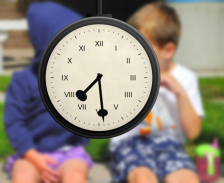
{"hour": 7, "minute": 29}
